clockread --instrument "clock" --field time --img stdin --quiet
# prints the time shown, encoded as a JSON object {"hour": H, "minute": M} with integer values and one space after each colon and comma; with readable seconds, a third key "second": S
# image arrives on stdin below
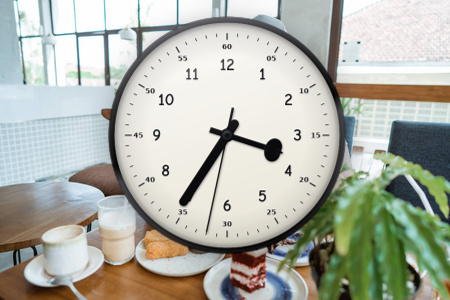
{"hour": 3, "minute": 35, "second": 32}
